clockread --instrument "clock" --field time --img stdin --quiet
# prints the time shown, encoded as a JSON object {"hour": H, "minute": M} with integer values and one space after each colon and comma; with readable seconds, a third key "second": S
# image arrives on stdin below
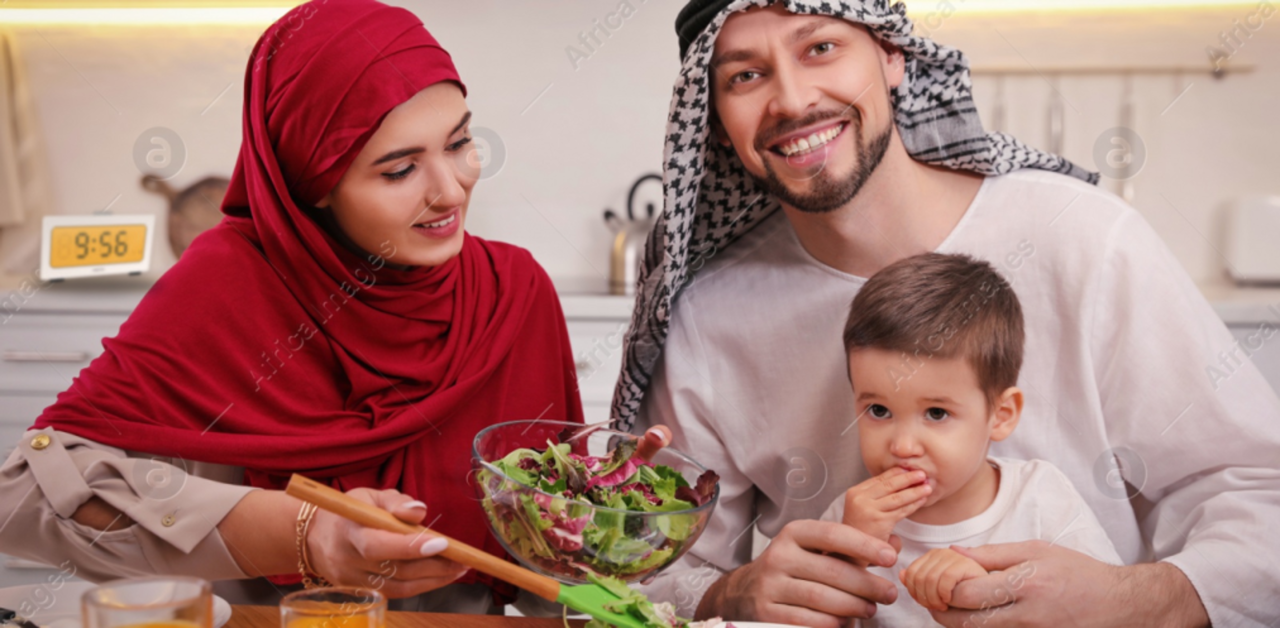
{"hour": 9, "minute": 56}
